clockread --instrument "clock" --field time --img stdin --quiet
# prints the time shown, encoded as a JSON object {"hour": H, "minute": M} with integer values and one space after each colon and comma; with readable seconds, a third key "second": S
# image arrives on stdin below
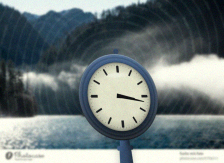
{"hour": 3, "minute": 17}
